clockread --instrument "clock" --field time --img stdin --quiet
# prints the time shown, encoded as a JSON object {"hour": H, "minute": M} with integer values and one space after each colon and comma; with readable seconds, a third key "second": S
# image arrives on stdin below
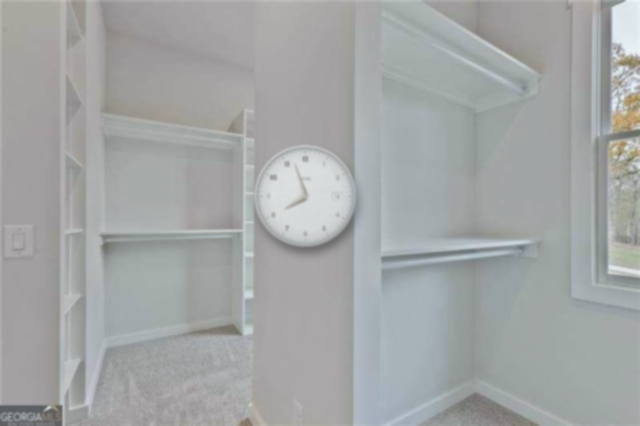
{"hour": 7, "minute": 57}
